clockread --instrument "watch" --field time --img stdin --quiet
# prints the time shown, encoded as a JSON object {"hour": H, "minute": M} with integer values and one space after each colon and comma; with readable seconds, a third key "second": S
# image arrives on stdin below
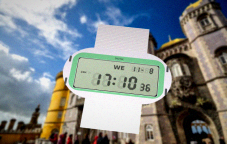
{"hour": 17, "minute": 10, "second": 36}
